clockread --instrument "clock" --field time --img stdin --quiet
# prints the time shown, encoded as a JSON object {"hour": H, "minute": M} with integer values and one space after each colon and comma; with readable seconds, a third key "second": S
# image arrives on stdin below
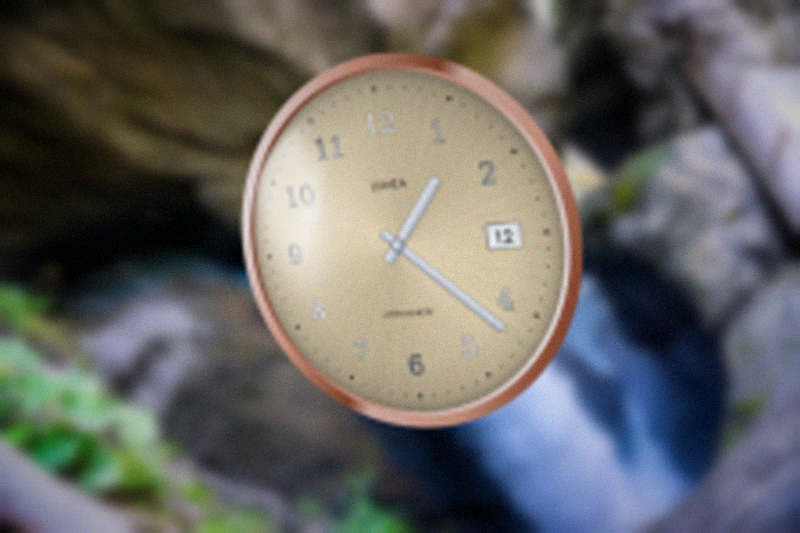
{"hour": 1, "minute": 22}
